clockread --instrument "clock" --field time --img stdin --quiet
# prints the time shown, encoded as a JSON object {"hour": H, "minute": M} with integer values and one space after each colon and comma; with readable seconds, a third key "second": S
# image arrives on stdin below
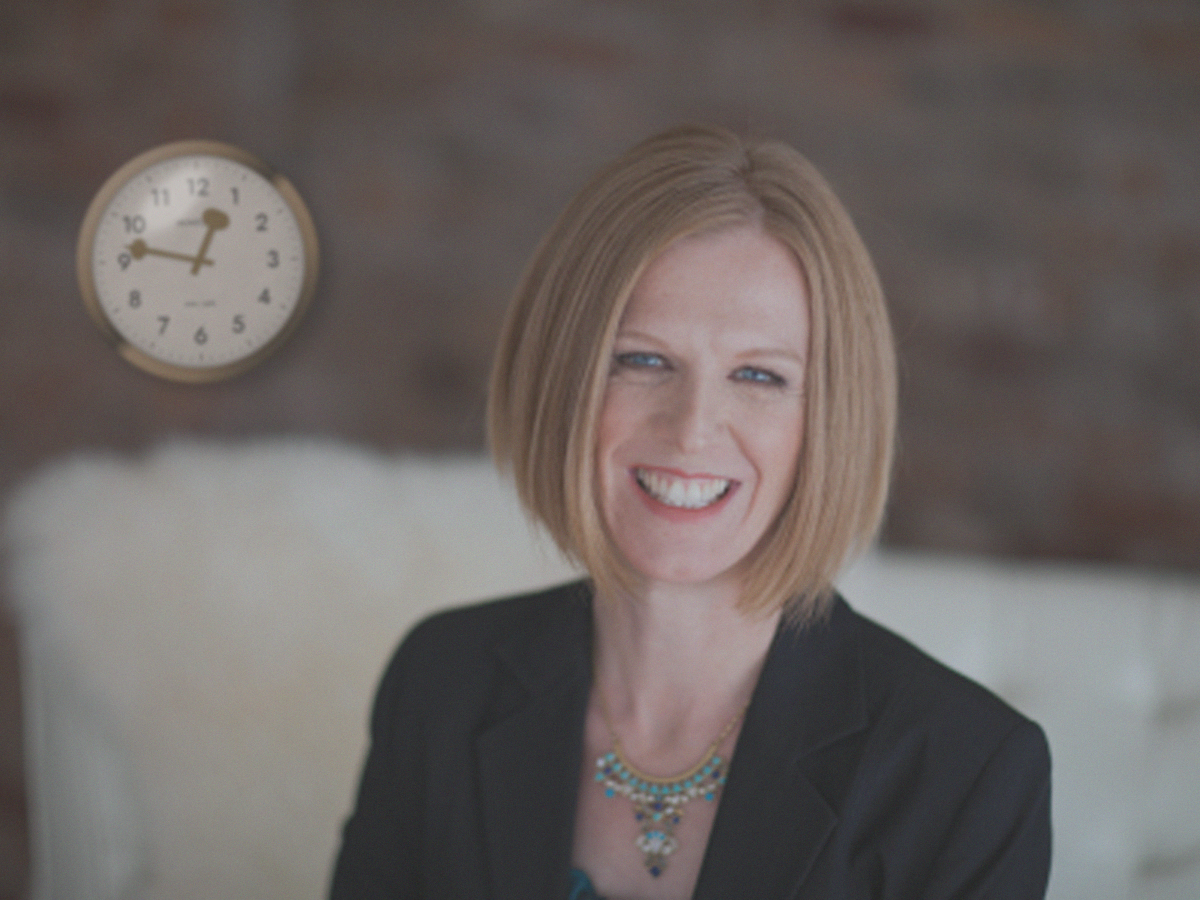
{"hour": 12, "minute": 47}
